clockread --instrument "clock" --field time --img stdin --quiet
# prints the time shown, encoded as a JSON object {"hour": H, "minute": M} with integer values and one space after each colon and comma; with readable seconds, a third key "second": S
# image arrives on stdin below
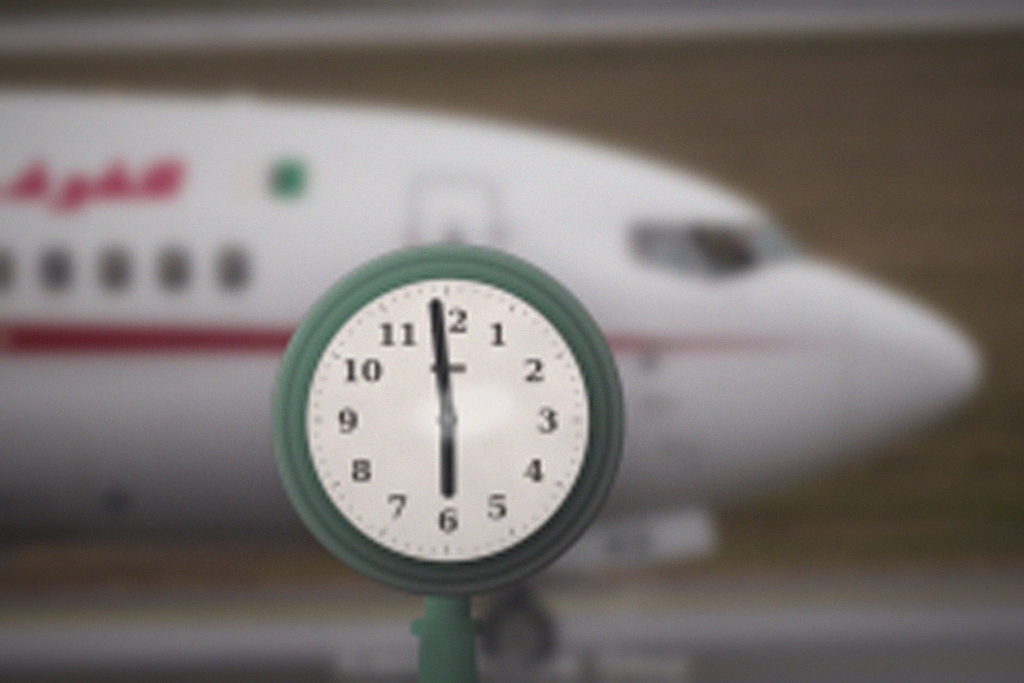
{"hour": 5, "minute": 59}
